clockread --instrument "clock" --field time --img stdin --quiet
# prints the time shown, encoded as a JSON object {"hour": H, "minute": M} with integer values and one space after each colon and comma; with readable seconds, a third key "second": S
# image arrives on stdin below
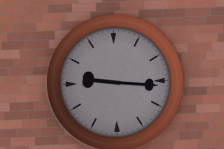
{"hour": 9, "minute": 16}
